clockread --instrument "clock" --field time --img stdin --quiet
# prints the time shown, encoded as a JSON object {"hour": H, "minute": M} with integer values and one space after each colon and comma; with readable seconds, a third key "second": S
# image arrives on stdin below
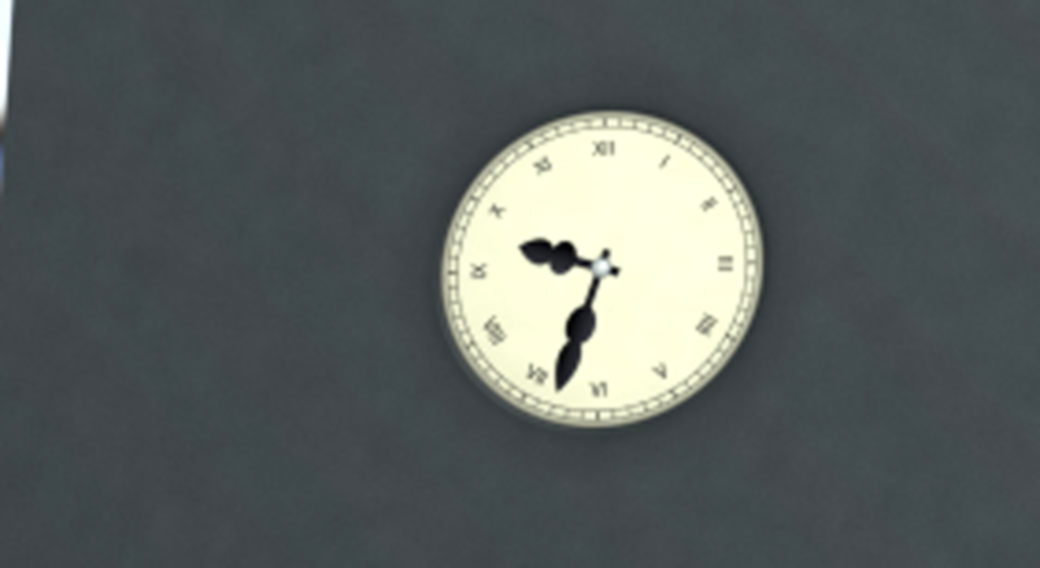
{"hour": 9, "minute": 33}
